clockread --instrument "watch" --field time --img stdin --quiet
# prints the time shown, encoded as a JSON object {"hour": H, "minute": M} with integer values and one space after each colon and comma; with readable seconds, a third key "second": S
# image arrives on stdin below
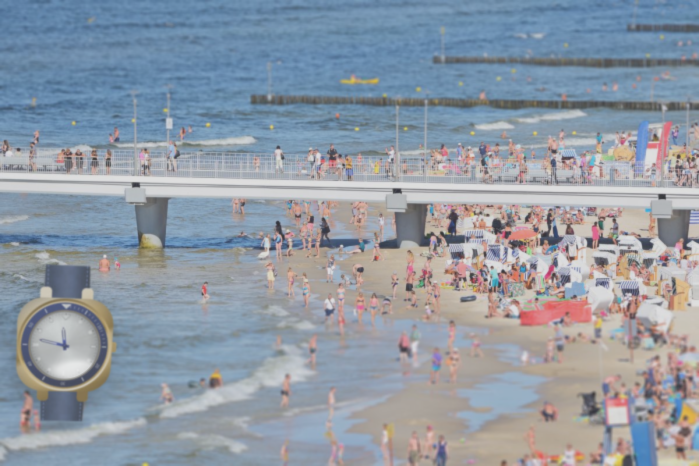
{"hour": 11, "minute": 47}
